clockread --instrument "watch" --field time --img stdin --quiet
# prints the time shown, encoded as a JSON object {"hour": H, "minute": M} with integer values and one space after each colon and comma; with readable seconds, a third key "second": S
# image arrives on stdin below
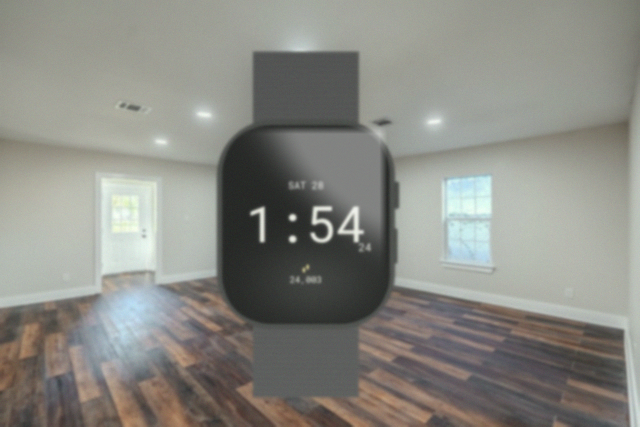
{"hour": 1, "minute": 54}
